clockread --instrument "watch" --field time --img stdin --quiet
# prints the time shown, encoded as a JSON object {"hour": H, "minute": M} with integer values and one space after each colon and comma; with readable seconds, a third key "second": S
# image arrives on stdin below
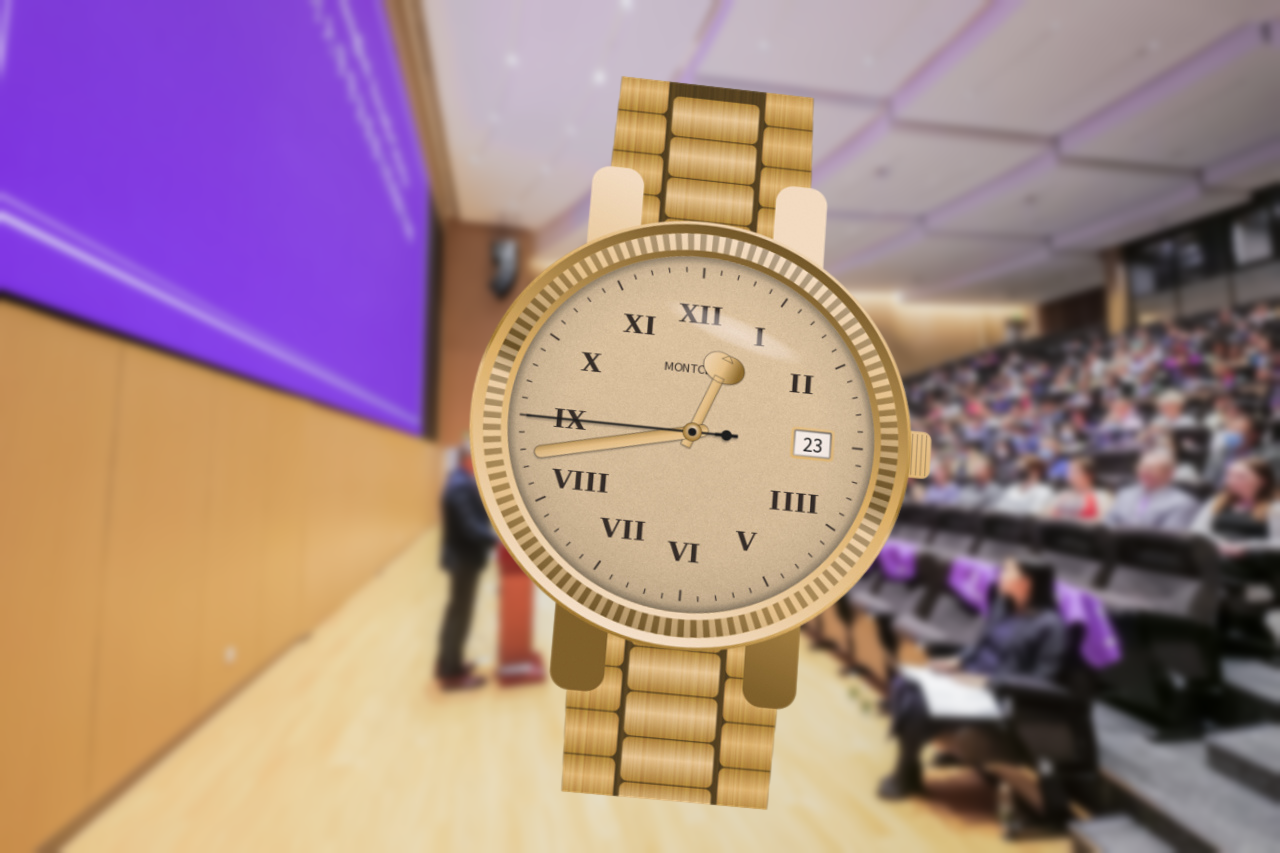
{"hour": 12, "minute": 42, "second": 45}
